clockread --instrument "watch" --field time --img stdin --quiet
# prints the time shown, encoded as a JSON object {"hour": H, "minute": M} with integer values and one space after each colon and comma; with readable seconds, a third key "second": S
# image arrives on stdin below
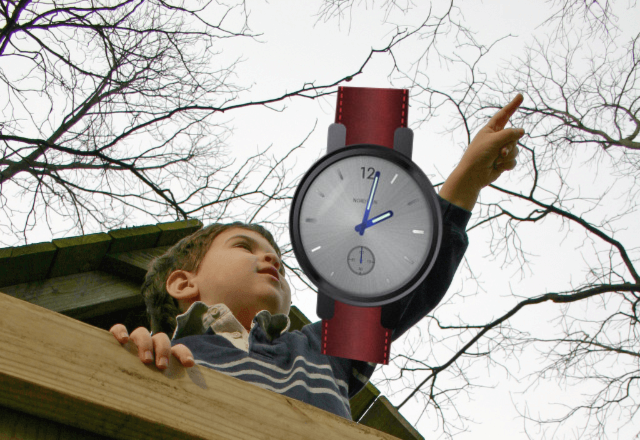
{"hour": 2, "minute": 2}
